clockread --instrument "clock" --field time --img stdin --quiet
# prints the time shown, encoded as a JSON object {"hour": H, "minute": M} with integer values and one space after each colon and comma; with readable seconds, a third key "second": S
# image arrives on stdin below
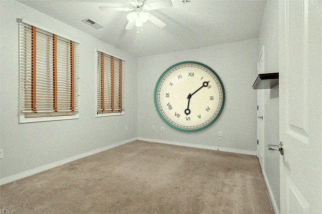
{"hour": 6, "minute": 8}
